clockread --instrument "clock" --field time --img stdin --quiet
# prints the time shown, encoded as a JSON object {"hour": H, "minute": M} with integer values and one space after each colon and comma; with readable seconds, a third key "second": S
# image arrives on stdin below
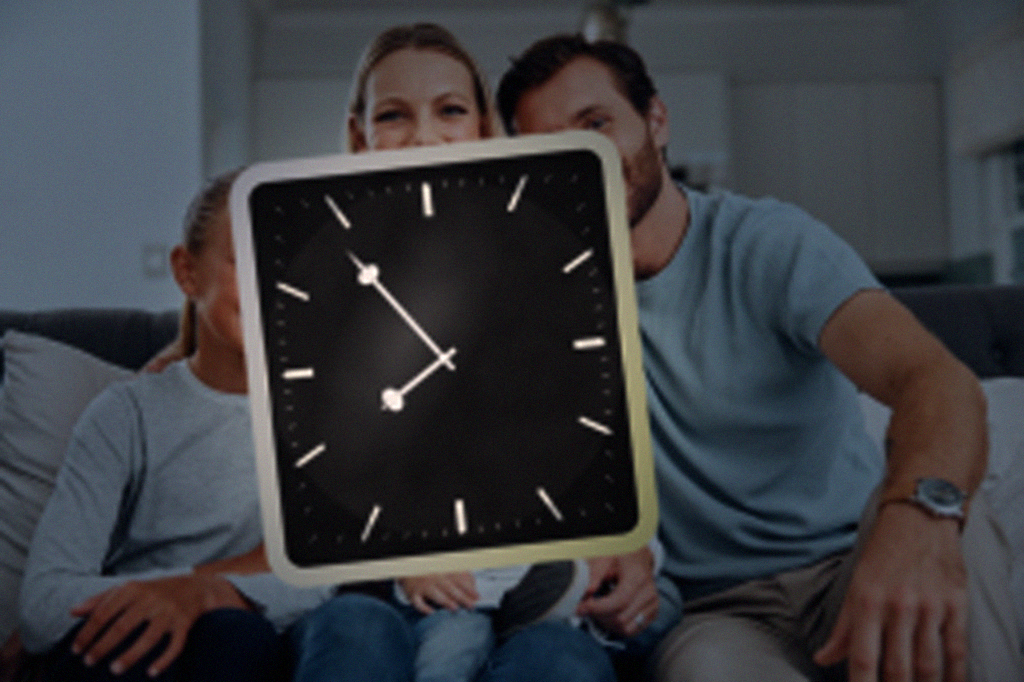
{"hour": 7, "minute": 54}
